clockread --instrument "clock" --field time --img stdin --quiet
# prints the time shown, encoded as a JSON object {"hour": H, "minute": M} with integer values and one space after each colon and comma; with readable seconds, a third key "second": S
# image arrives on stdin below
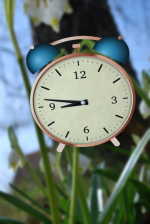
{"hour": 8, "minute": 47}
